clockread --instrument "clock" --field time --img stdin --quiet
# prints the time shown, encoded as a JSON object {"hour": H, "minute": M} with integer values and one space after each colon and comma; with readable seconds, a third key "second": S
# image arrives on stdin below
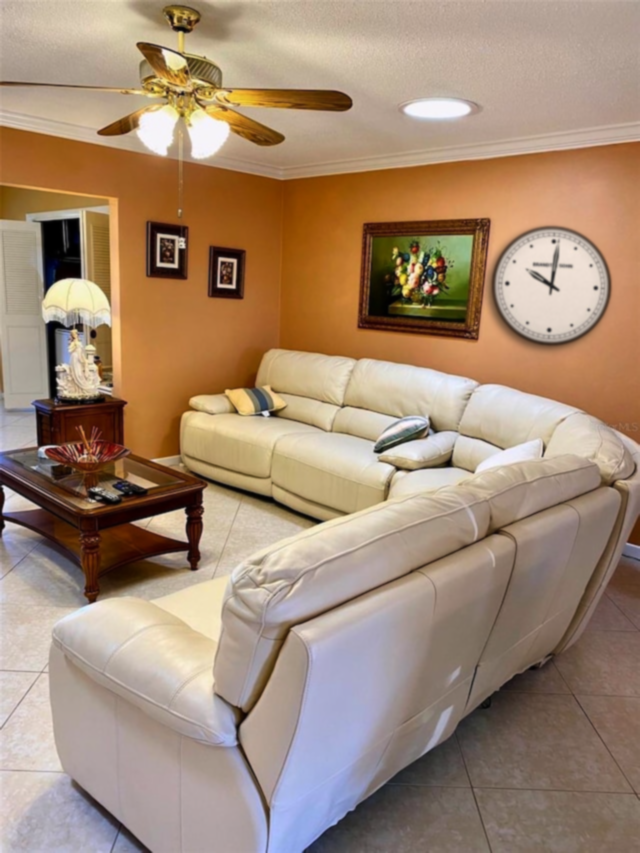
{"hour": 10, "minute": 1}
